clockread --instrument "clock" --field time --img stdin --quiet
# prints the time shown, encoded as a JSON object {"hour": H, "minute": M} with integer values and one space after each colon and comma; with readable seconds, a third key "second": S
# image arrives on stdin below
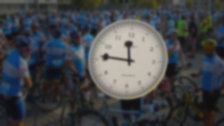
{"hour": 11, "minute": 46}
